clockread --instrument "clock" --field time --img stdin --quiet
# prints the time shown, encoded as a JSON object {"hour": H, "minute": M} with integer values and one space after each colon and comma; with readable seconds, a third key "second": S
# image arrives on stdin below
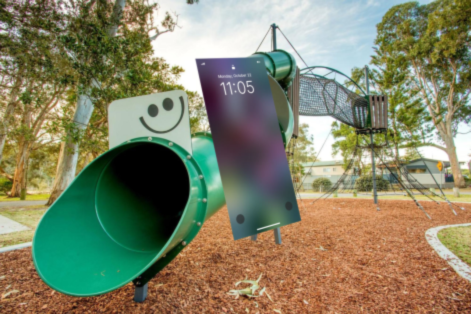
{"hour": 11, "minute": 5}
